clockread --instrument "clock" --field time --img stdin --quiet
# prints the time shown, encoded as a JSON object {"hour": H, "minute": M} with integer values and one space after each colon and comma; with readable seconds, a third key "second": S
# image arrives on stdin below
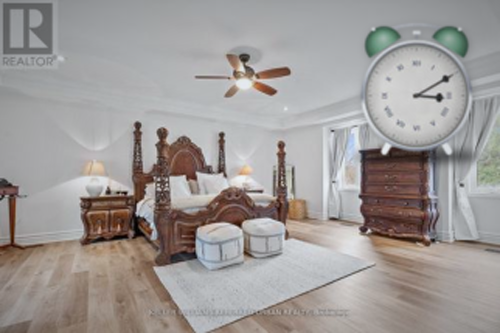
{"hour": 3, "minute": 10}
